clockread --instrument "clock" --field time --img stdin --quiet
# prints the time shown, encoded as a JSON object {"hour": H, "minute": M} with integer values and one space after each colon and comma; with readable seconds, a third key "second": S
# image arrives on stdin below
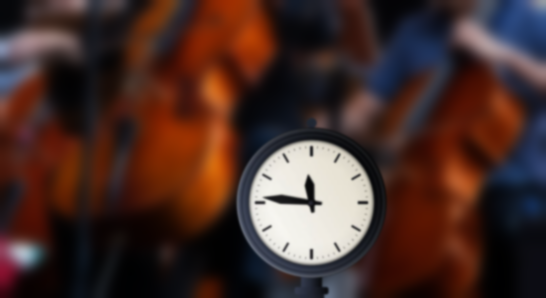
{"hour": 11, "minute": 46}
